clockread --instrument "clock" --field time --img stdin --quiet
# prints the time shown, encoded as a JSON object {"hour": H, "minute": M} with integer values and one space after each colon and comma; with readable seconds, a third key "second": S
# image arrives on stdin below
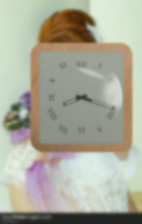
{"hour": 8, "minute": 18}
